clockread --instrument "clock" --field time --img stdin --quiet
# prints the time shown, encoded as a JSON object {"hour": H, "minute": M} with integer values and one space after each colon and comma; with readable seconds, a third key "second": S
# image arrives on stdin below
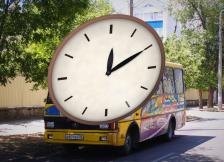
{"hour": 12, "minute": 10}
